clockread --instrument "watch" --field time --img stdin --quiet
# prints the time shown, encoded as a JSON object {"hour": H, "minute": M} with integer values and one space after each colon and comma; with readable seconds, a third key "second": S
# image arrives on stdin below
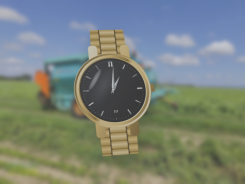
{"hour": 1, "minute": 1}
